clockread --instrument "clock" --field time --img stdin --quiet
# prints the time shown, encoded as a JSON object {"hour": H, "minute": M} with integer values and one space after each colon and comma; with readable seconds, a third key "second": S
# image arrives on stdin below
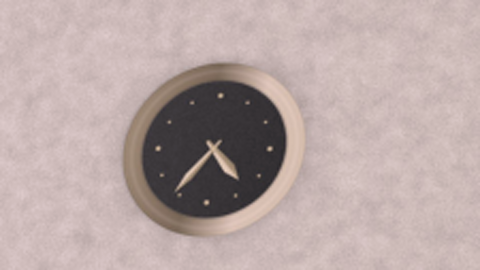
{"hour": 4, "minute": 36}
